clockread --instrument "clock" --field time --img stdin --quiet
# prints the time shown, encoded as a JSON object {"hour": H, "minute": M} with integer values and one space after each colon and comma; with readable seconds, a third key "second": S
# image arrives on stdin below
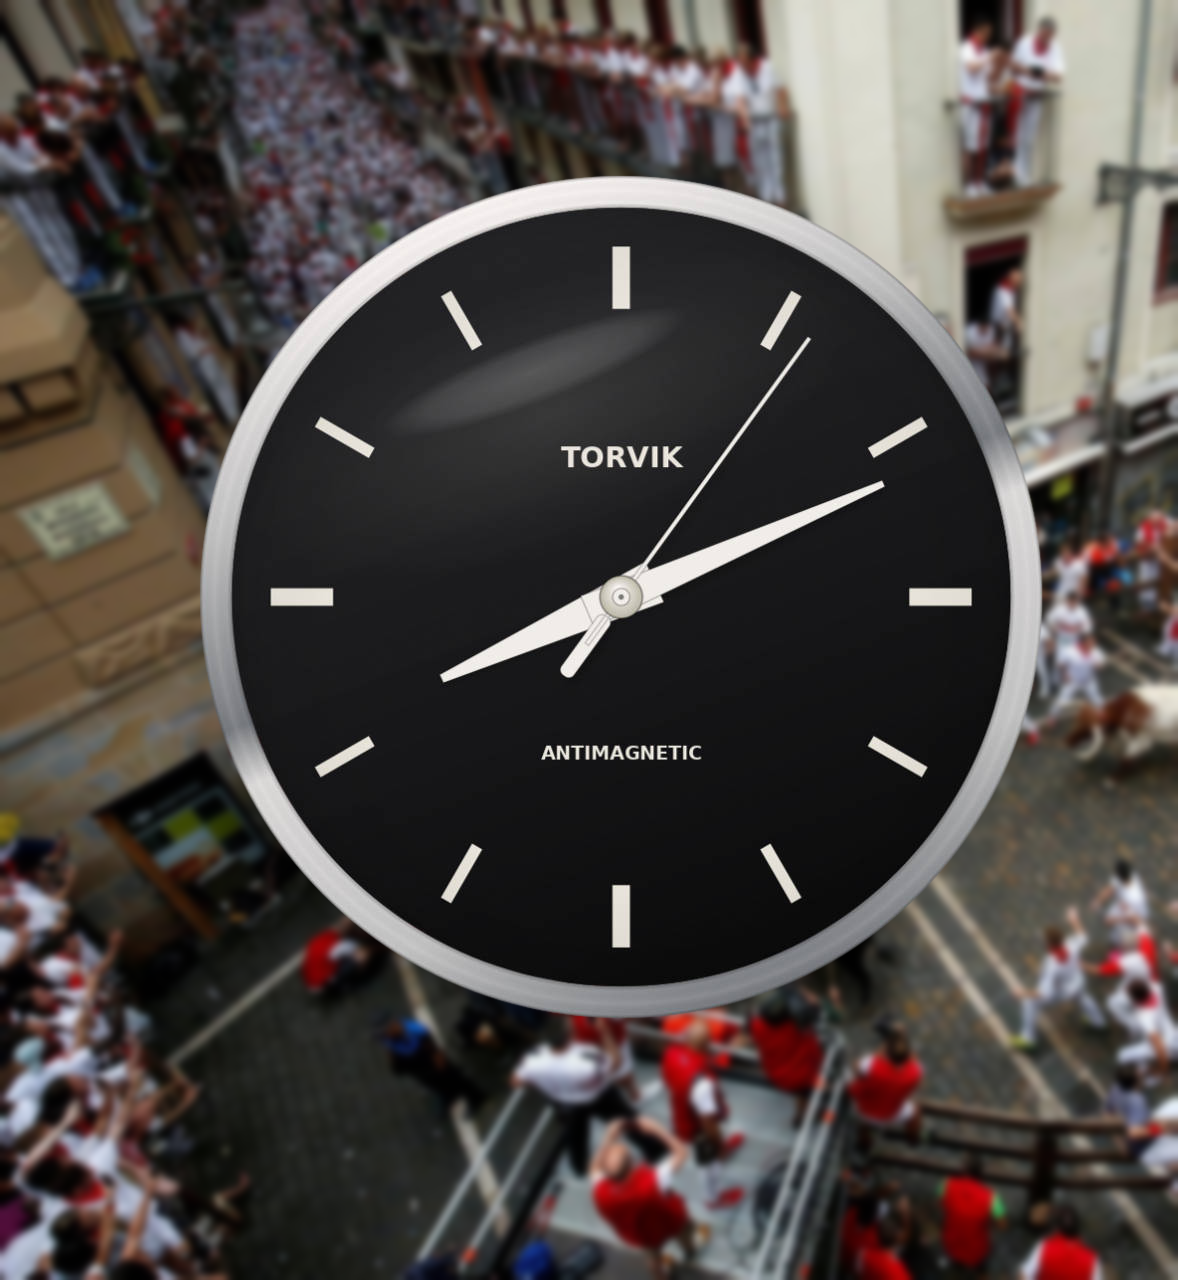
{"hour": 8, "minute": 11, "second": 6}
